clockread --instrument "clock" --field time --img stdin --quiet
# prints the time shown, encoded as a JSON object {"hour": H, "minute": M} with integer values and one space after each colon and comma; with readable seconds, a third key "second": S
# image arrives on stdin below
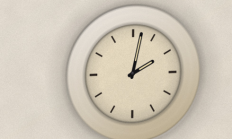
{"hour": 2, "minute": 2}
